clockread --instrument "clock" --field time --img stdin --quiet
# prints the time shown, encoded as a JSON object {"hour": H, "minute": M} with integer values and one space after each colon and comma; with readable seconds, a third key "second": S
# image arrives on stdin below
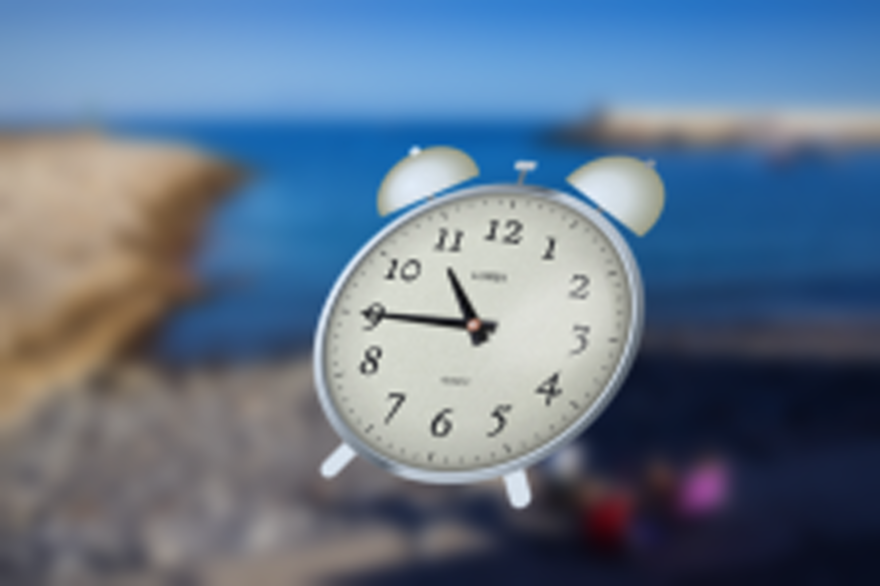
{"hour": 10, "minute": 45}
